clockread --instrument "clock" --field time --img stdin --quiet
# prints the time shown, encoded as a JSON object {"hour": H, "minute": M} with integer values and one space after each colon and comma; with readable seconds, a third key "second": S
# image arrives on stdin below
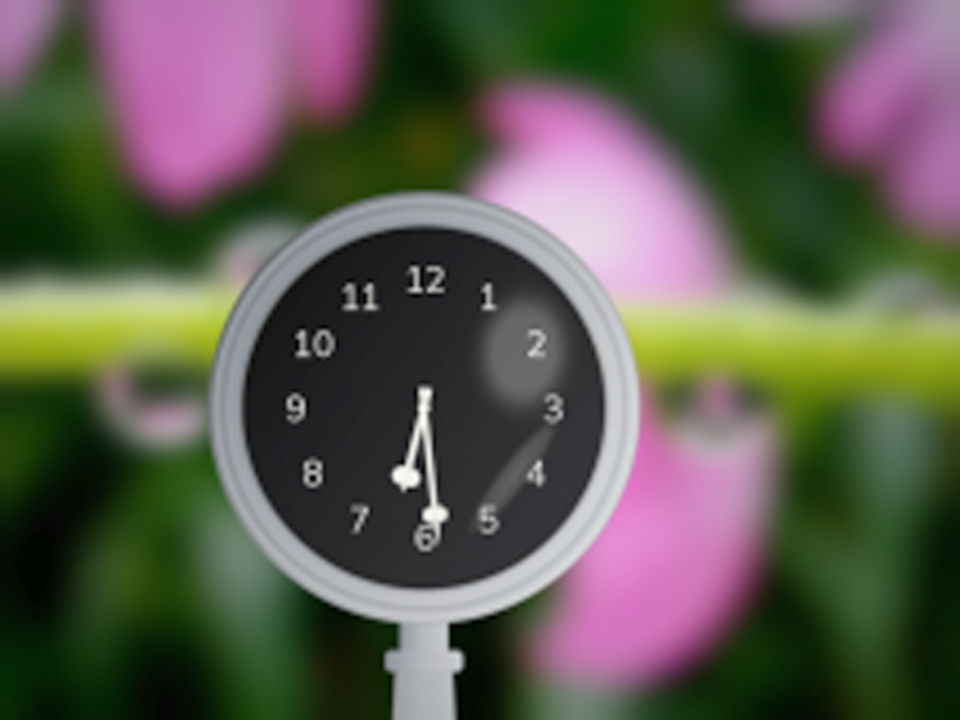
{"hour": 6, "minute": 29}
